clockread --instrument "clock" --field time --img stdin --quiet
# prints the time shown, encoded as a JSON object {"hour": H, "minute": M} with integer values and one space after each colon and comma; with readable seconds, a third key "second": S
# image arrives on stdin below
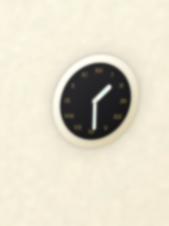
{"hour": 1, "minute": 29}
